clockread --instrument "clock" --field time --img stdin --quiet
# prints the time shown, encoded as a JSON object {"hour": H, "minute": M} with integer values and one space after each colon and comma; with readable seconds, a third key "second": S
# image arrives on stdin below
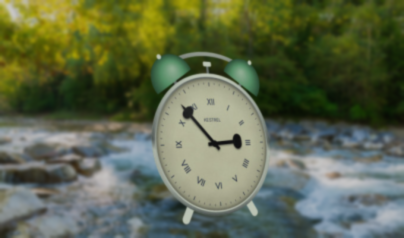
{"hour": 2, "minute": 53}
